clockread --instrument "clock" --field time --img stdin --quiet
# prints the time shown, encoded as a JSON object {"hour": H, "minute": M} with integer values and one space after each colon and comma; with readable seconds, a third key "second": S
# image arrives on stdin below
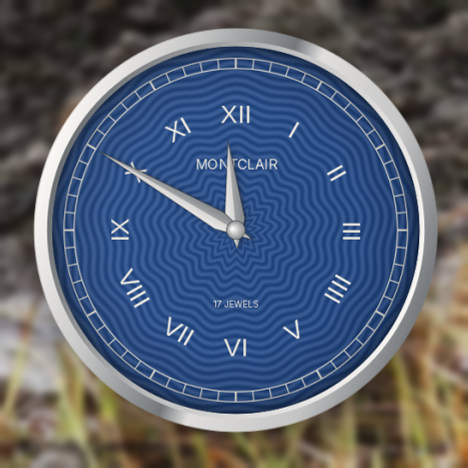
{"hour": 11, "minute": 50}
